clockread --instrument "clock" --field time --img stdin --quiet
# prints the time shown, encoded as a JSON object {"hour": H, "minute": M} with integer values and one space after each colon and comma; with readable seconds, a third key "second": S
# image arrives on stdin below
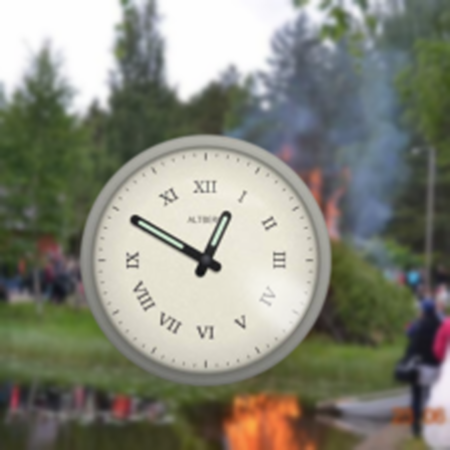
{"hour": 12, "minute": 50}
